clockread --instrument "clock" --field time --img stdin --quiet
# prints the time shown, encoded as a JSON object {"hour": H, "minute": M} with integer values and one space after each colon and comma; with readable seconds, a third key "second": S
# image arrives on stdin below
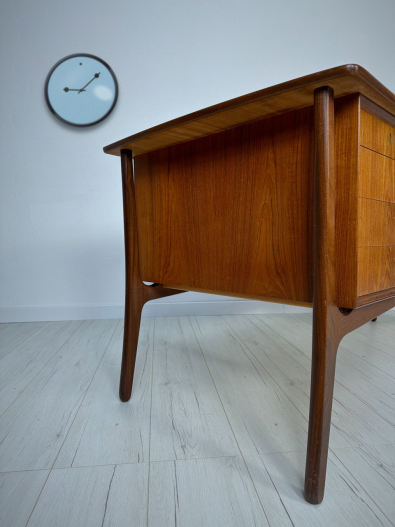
{"hour": 9, "minute": 8}
